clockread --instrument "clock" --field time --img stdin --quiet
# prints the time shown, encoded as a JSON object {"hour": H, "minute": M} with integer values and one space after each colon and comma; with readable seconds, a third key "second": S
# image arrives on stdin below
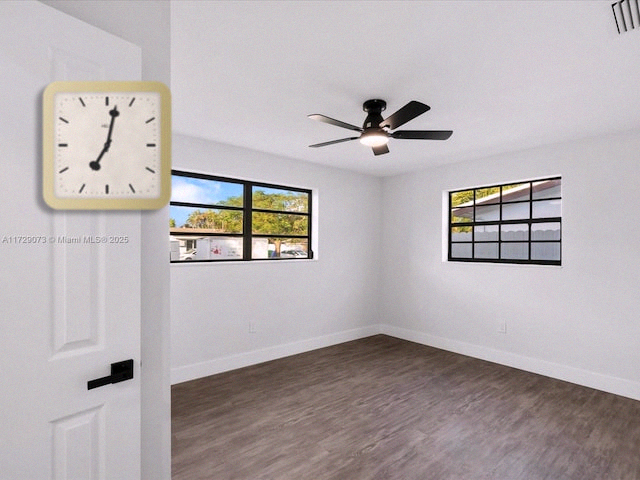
{"hour": 7, "minute": 2}
